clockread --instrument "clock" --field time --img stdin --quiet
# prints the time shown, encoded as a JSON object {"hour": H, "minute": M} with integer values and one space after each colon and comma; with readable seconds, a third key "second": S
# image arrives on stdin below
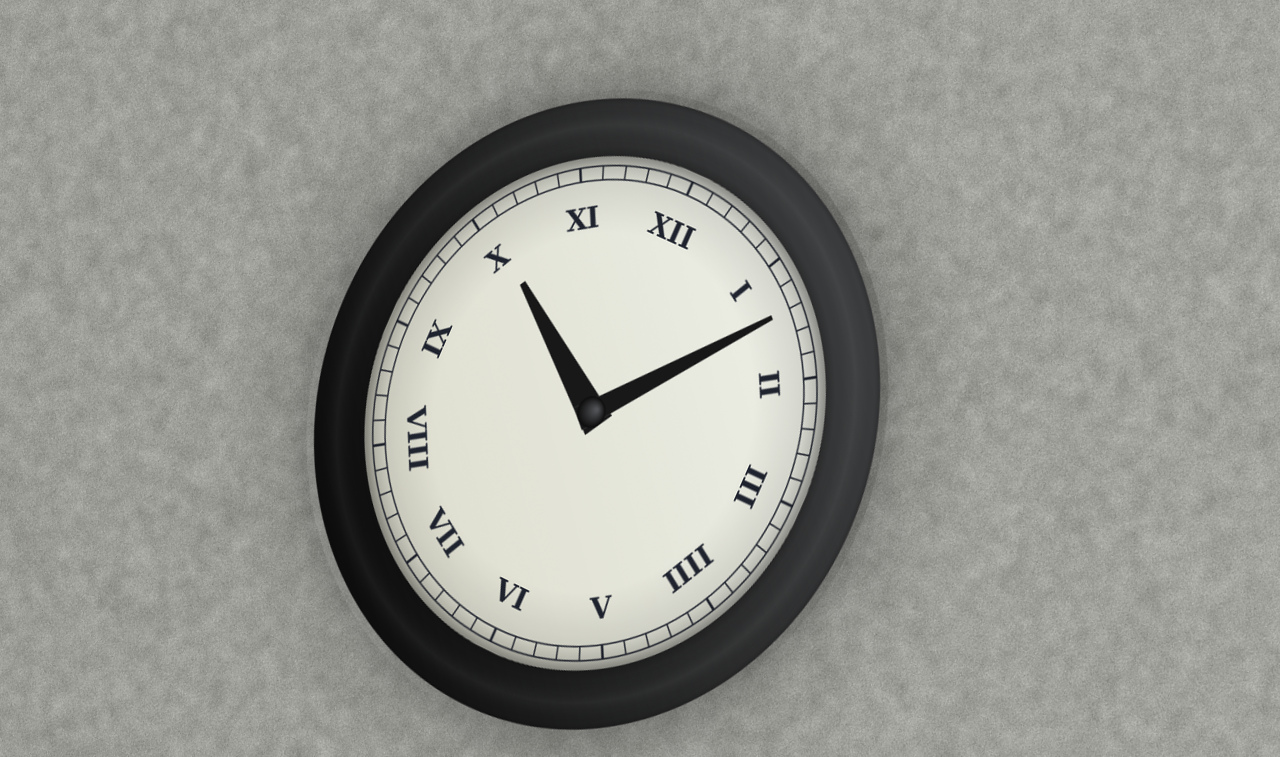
{"hour": 10, "minute": 7}
